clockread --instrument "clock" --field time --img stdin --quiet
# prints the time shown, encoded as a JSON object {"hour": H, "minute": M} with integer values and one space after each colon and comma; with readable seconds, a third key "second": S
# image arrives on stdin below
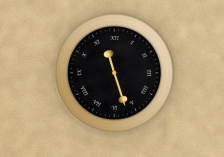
{"hour": 11, "minute": 27}
